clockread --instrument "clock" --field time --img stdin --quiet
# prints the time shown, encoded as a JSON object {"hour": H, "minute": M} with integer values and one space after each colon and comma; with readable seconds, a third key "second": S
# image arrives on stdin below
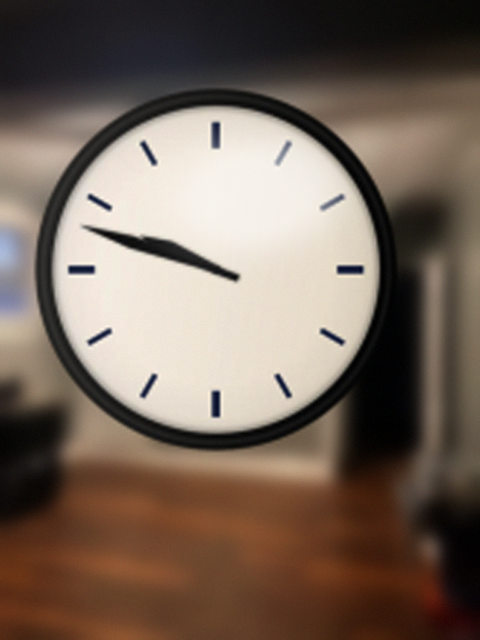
{"hour": 9, "minute": 48}
